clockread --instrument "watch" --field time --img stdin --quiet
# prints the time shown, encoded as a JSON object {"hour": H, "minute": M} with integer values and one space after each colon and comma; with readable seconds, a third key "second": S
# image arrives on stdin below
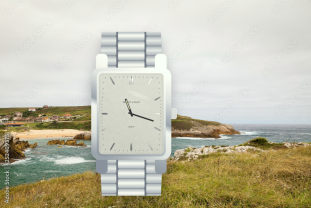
{"hour": 11, "minute": 18}
